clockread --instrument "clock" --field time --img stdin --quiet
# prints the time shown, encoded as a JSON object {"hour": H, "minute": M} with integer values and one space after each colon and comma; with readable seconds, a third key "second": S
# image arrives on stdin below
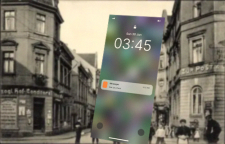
{"hour": 3, "minute": 45}
